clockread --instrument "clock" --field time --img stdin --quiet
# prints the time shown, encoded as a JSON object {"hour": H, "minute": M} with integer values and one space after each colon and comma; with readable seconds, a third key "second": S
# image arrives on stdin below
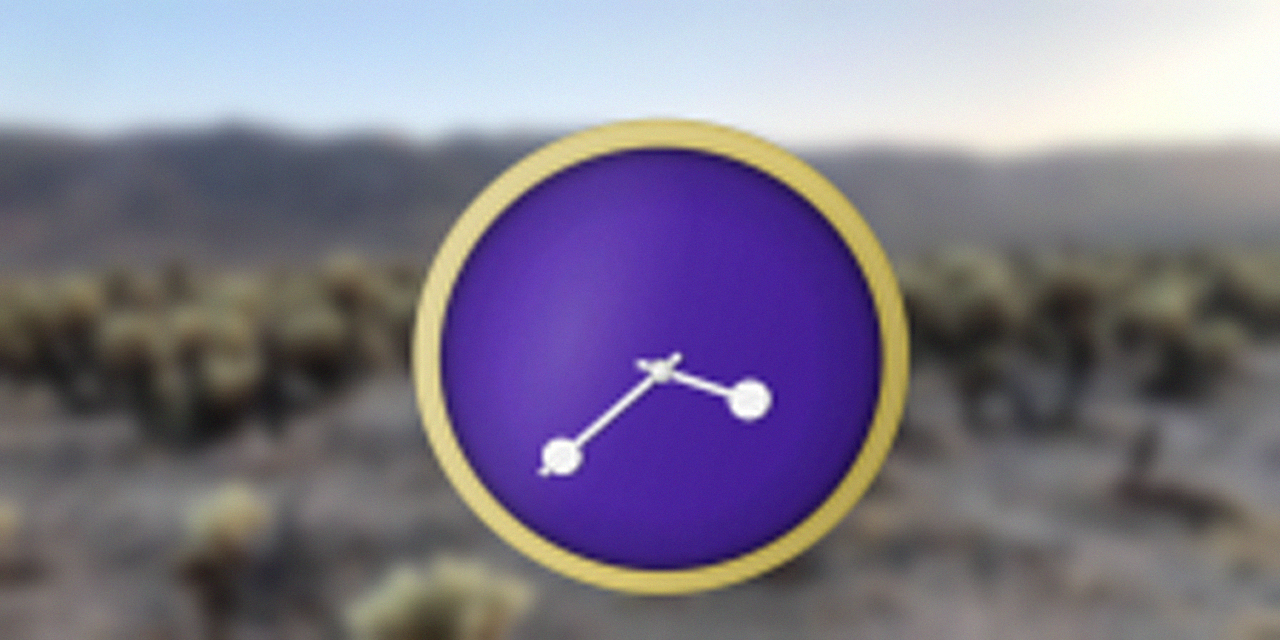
{"hour": 3, "minute": 38}
